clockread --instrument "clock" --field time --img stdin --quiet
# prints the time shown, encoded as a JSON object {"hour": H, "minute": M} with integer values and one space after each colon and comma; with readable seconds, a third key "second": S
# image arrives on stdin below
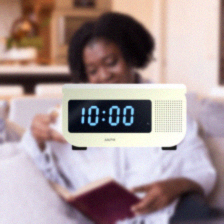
{"hour": 10, "minute": 0}
